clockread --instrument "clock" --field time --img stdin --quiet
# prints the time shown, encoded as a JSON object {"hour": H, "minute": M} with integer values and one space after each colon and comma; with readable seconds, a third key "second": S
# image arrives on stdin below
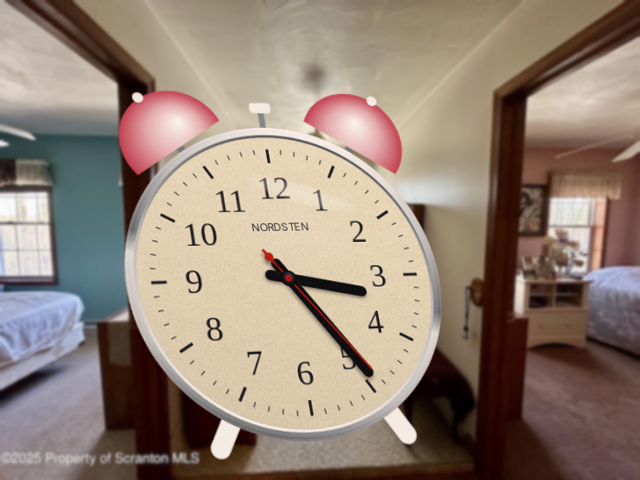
{"hour": 3, "minute": 24, "second": 24}
